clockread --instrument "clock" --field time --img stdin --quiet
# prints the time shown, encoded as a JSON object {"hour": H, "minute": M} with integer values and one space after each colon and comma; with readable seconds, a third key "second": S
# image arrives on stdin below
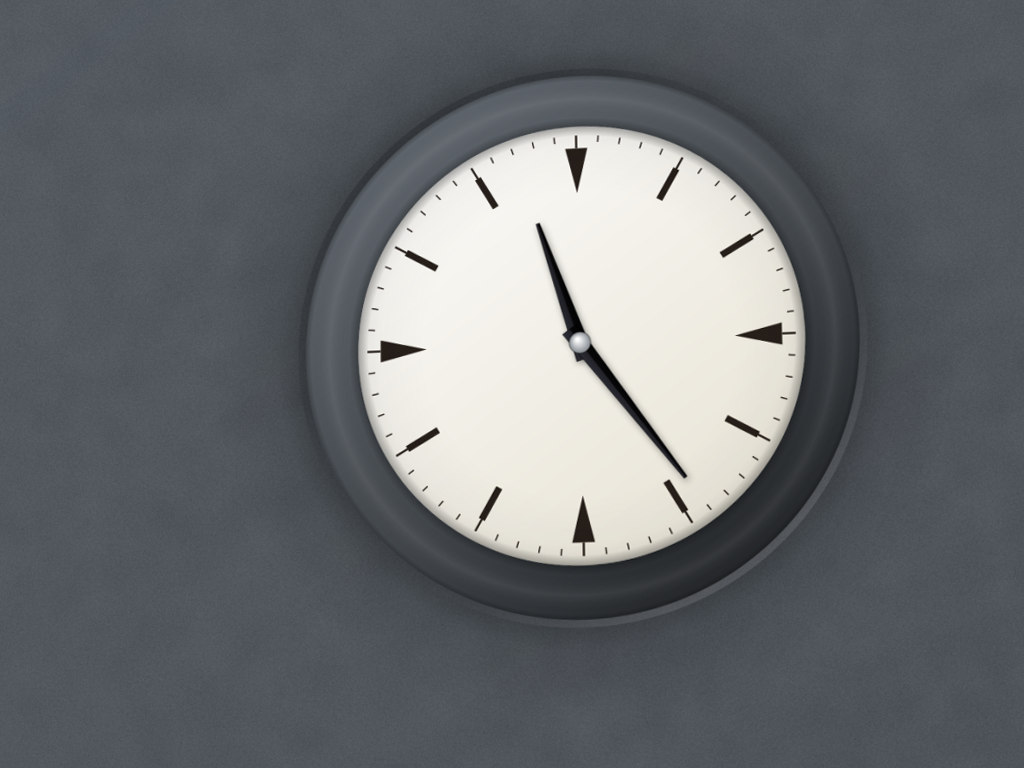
{"hour": 11, "minute": 24}
